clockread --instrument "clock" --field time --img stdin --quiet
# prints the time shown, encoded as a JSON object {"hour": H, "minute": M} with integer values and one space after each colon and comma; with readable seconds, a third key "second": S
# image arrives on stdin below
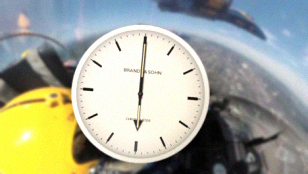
{"hour": 6, "minute": 0}
